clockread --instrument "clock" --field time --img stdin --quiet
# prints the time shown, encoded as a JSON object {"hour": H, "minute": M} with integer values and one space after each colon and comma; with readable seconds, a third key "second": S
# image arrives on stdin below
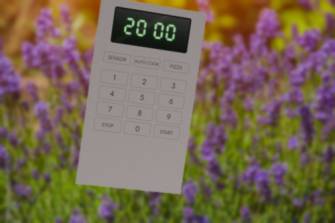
{"hour": 20, "minute": 0}
